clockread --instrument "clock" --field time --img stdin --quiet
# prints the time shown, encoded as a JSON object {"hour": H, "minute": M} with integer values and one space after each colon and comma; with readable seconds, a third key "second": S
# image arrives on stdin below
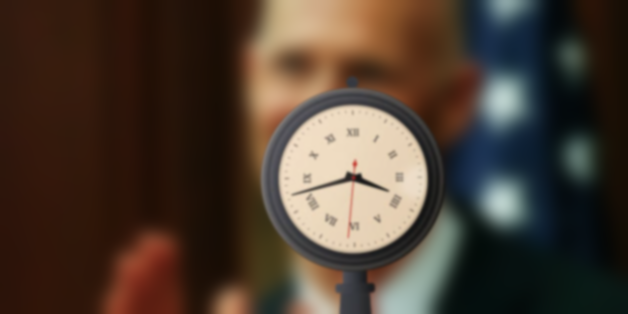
{"hour": 3, "minute": 42, "second": 31}
